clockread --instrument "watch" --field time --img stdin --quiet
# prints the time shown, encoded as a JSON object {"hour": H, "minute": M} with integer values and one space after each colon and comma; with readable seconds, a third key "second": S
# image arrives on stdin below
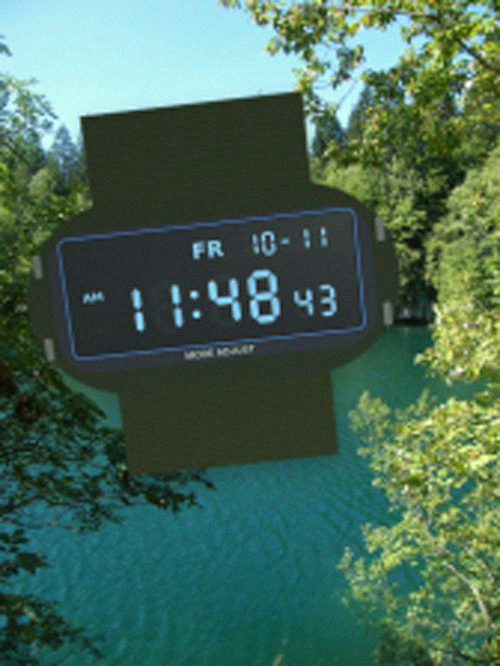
{"hour": 11, "minute": 48, "second": 43}
